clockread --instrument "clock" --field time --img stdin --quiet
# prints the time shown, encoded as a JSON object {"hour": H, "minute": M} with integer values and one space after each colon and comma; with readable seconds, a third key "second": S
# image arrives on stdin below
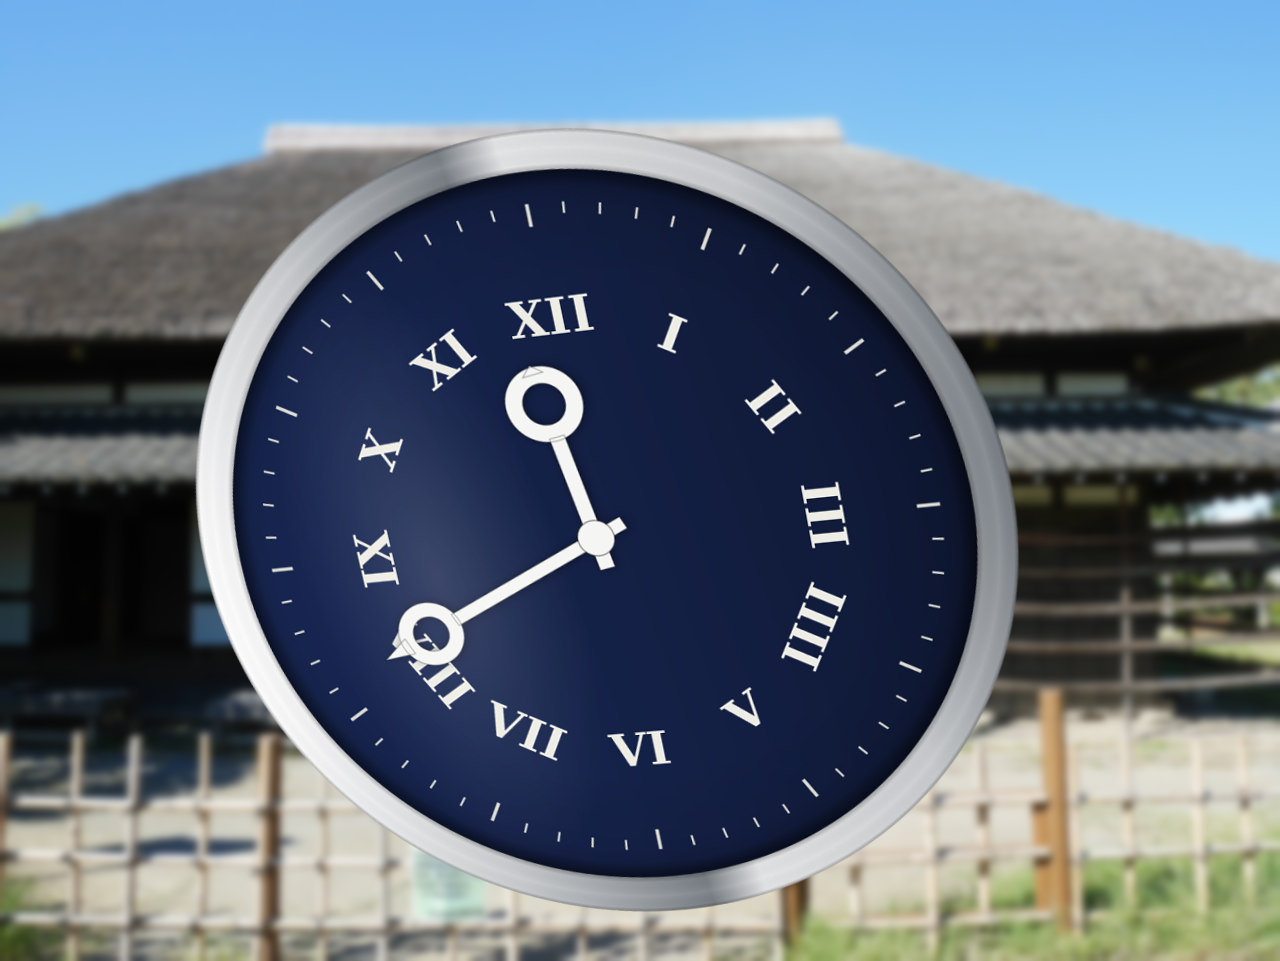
{"hour": 11, "minute": 41}
